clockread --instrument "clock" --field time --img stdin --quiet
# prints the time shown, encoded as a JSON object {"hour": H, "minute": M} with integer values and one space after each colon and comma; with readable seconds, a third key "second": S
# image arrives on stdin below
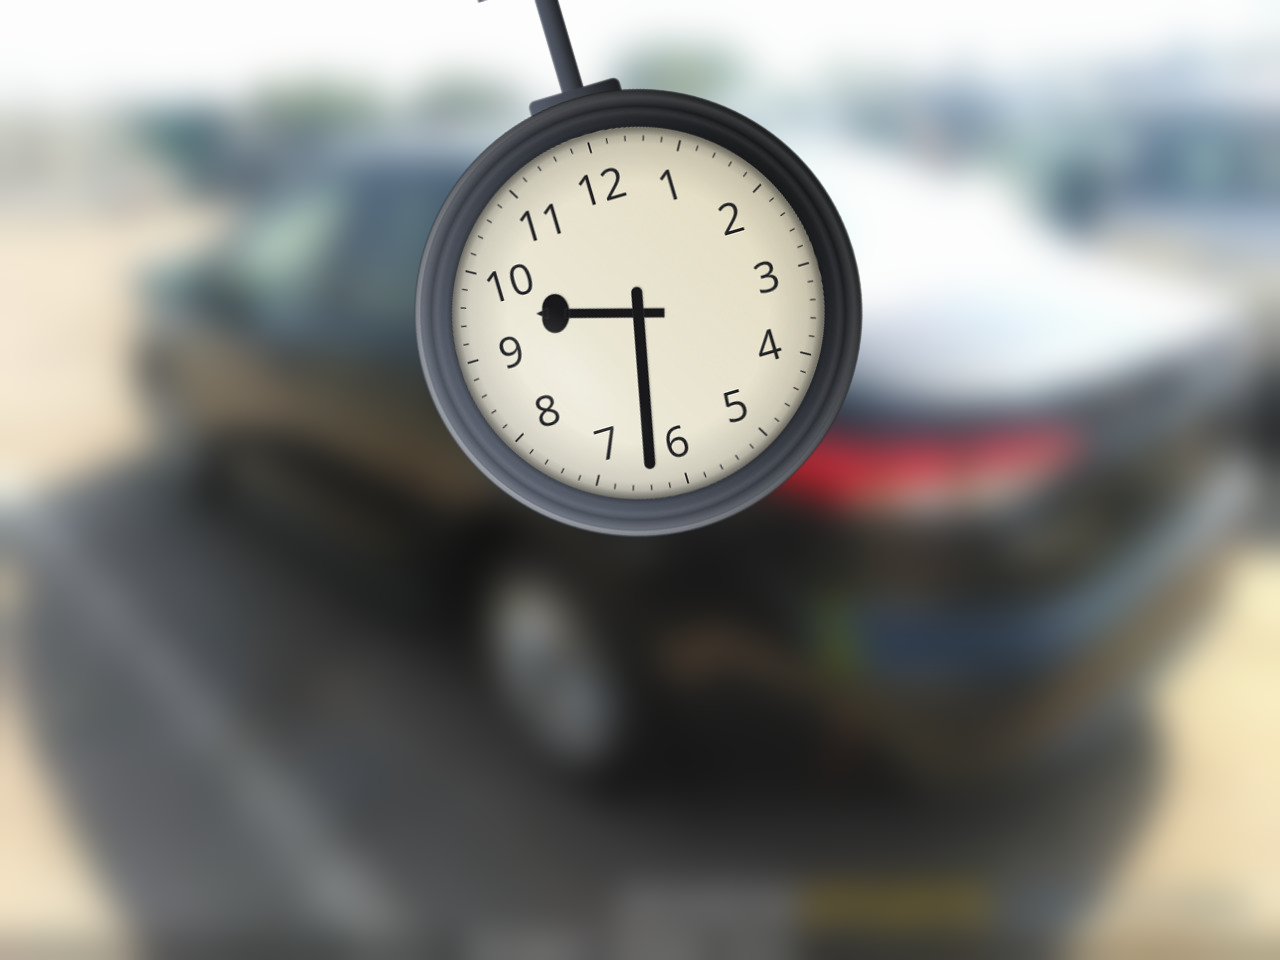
{"hour": 9, "minute": 32}
